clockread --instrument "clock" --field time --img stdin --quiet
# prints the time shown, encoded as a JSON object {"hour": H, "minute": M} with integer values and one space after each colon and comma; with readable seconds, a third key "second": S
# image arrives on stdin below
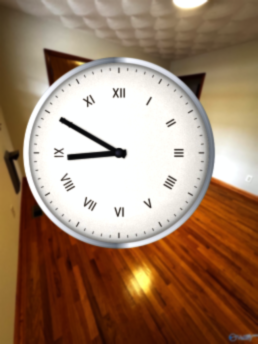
{"hour": 8, "minute": 50}
